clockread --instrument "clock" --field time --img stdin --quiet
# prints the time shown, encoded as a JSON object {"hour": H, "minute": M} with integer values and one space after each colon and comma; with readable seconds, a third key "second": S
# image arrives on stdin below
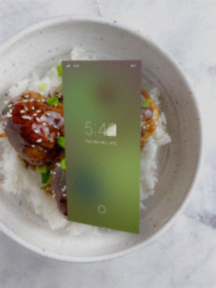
{"hour": 5, "minute": 42}
